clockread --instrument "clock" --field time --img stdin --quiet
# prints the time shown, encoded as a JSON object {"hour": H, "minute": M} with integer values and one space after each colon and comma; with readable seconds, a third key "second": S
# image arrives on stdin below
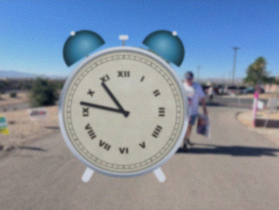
{"hour": 10, "minute": 47}
